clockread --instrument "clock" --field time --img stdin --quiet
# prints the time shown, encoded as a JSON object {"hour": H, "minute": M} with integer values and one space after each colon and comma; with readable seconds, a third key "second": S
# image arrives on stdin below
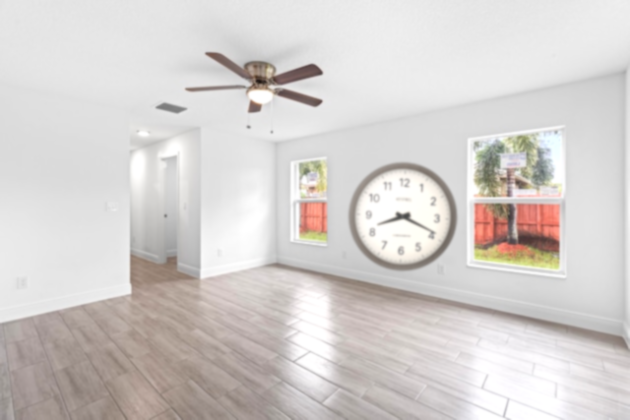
{"hour": 8, "minute": 19}
